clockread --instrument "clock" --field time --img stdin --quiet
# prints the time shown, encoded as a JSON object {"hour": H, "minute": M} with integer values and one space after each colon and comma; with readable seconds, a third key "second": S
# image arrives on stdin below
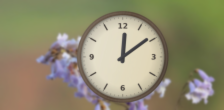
{"hour": 12, "minute": 9}
